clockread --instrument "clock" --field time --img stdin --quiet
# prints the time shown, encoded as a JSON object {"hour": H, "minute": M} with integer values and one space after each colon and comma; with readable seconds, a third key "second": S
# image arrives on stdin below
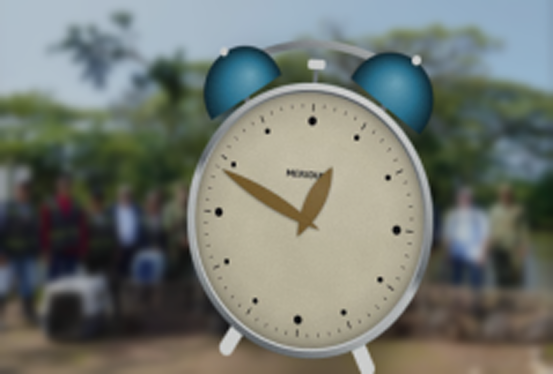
{"hour": 12, "minute": 49}
